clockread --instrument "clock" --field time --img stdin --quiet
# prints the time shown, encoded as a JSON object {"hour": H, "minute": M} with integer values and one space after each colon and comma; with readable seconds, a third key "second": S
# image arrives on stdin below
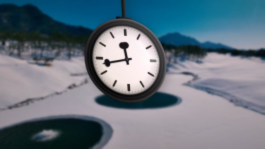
{"hour": 11, "minute": 43}
